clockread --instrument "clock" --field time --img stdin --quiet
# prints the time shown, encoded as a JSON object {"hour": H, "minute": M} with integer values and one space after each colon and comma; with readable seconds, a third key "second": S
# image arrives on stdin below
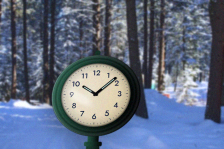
{"hour": 10, "minute": 8}
